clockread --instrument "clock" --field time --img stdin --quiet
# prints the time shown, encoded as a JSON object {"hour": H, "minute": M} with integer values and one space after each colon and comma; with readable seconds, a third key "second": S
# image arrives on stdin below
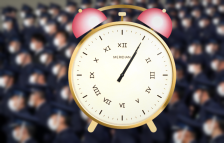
{"hour": 1, "minute": 5}
